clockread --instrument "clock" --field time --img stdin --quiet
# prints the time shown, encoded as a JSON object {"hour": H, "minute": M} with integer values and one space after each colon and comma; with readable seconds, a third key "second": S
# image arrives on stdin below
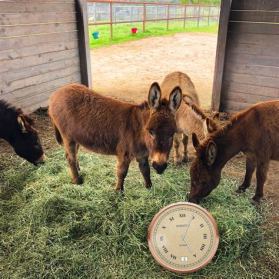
{"hour": 5, "minute": 4}
